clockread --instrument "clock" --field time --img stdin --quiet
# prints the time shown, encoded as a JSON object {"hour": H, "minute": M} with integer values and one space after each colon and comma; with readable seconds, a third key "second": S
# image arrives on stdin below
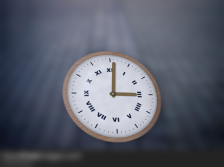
{"hour": 3, "minute": 1}
